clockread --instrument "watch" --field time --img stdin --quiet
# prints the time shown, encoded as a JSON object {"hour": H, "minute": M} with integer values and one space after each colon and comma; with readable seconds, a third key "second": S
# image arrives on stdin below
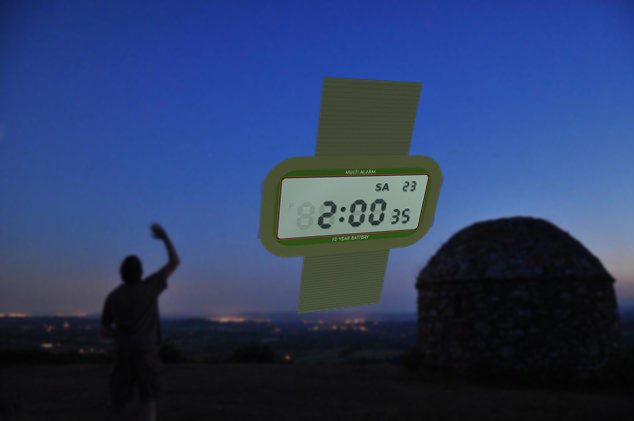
{"hour": 2, "minute": 0, "second": 35}
